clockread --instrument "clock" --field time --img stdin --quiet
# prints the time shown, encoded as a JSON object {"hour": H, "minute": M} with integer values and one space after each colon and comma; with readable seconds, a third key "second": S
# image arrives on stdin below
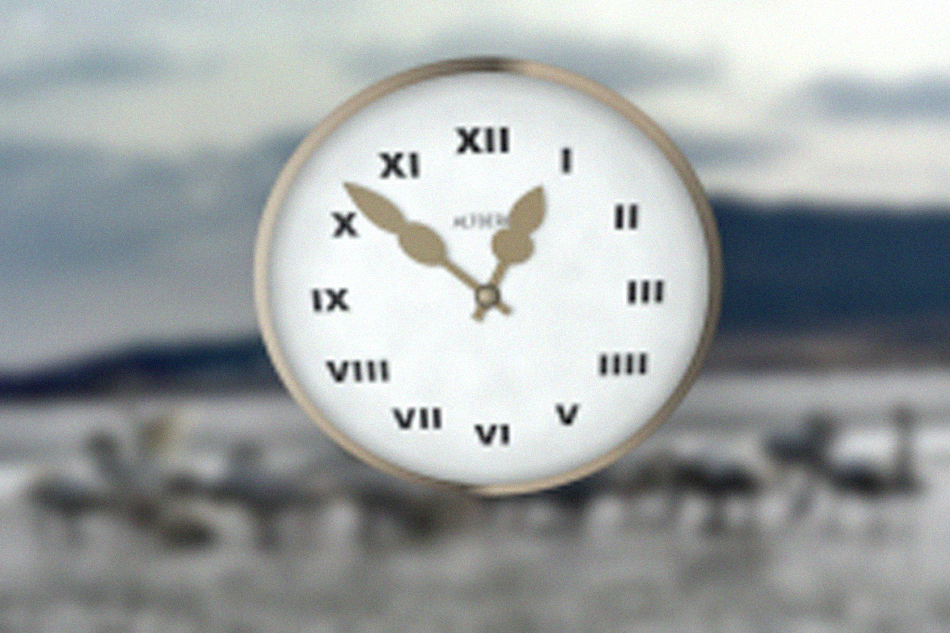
{"hour": 12, "minute": 52}
